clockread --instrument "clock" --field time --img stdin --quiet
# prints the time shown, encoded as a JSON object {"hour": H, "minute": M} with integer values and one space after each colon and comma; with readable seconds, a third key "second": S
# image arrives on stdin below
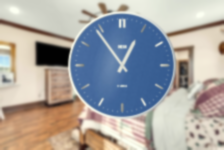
{"hour": 12, "minute": 54}
